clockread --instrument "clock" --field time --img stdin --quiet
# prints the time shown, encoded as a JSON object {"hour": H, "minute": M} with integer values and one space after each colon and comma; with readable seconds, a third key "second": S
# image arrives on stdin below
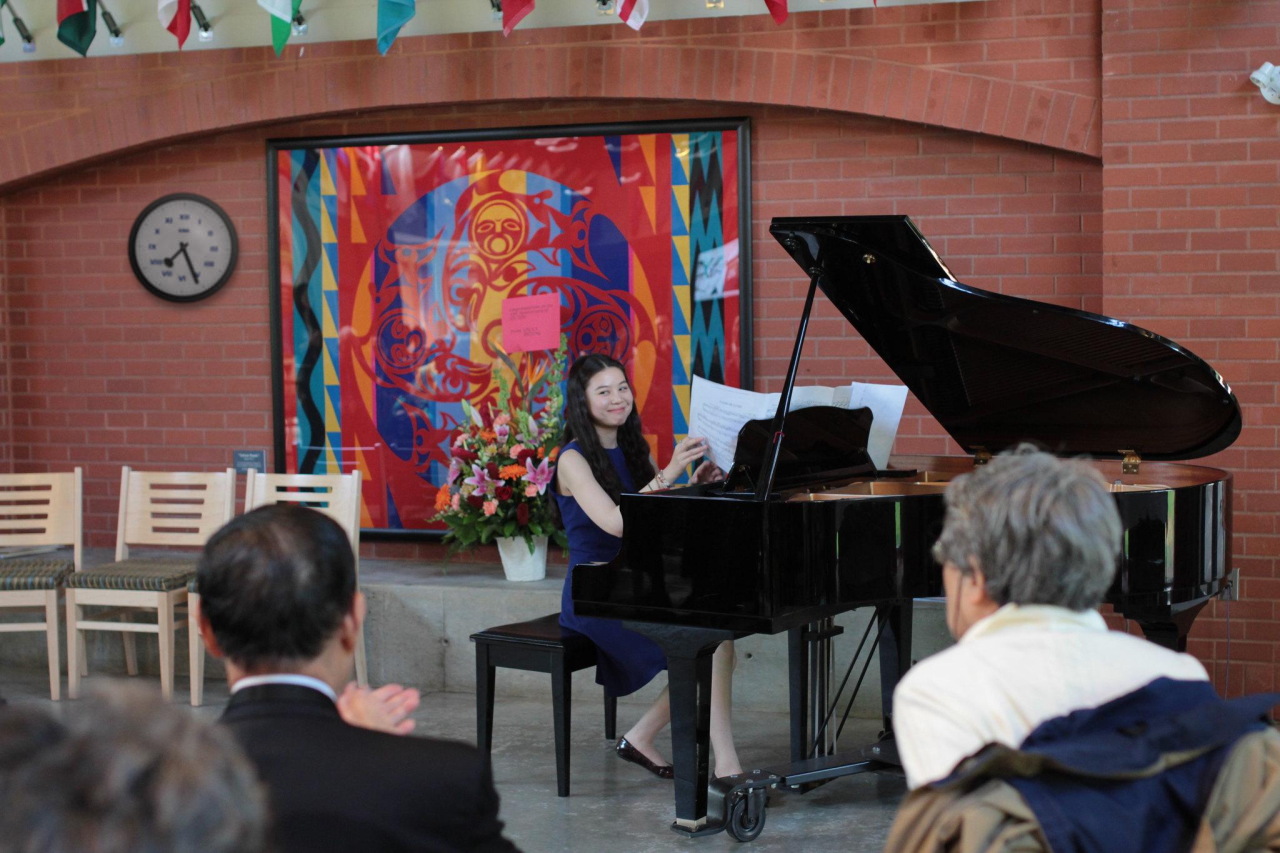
{"hour": 7, "minute": 26}
